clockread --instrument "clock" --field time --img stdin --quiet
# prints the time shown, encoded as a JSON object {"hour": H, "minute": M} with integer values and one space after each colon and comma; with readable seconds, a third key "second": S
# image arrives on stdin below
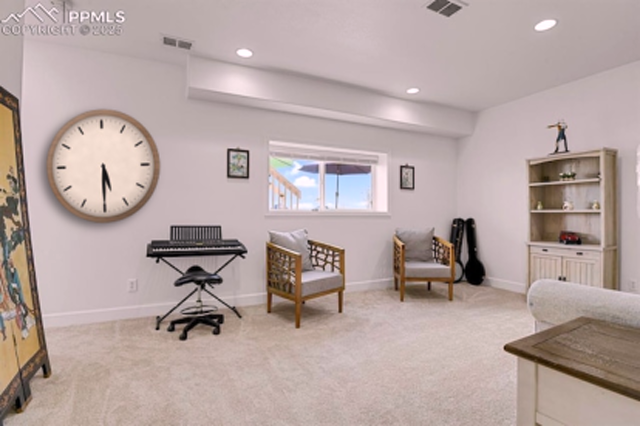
{"hour": 5, "minute": 30}
